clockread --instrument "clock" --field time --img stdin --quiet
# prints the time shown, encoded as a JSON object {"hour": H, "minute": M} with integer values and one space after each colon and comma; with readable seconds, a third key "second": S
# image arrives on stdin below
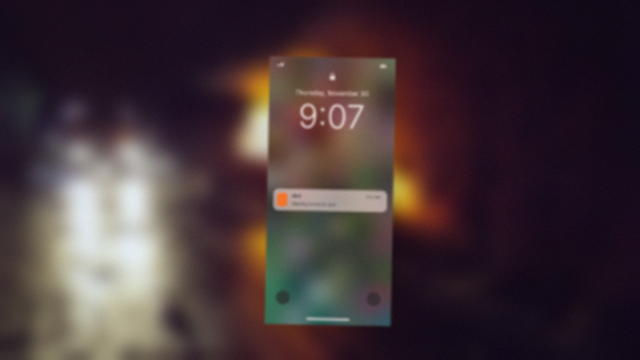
{"hour": 9, "minute": 7}
